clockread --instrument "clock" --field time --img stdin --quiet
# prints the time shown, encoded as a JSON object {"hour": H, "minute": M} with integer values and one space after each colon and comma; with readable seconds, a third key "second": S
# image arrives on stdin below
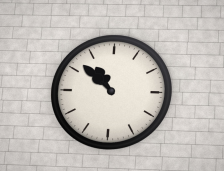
{"hour": 10, "minute": 52}
